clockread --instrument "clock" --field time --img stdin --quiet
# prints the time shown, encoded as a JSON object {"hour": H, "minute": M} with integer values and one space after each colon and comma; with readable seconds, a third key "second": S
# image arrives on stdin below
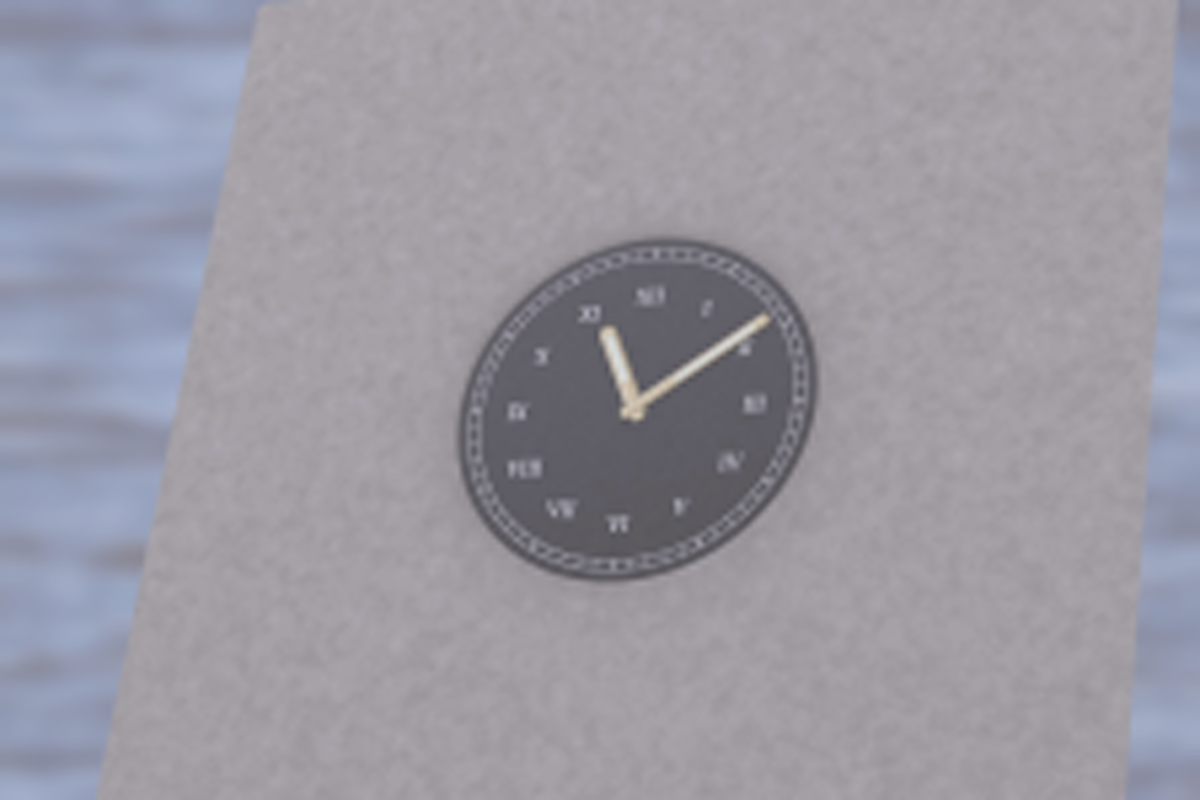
{"hour": 11, "minute": 9}
